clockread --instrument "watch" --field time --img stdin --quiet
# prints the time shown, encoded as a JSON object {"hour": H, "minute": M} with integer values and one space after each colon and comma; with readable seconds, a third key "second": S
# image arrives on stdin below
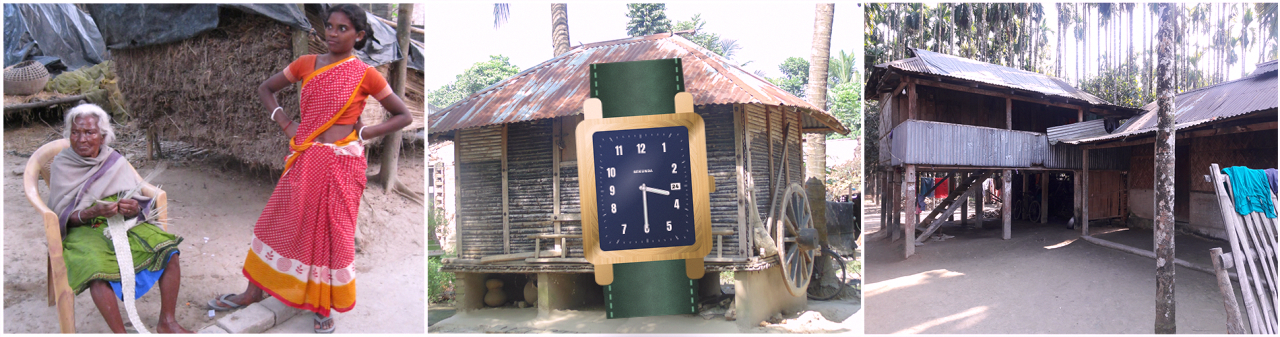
{"hour": 3, "minute": 30}
